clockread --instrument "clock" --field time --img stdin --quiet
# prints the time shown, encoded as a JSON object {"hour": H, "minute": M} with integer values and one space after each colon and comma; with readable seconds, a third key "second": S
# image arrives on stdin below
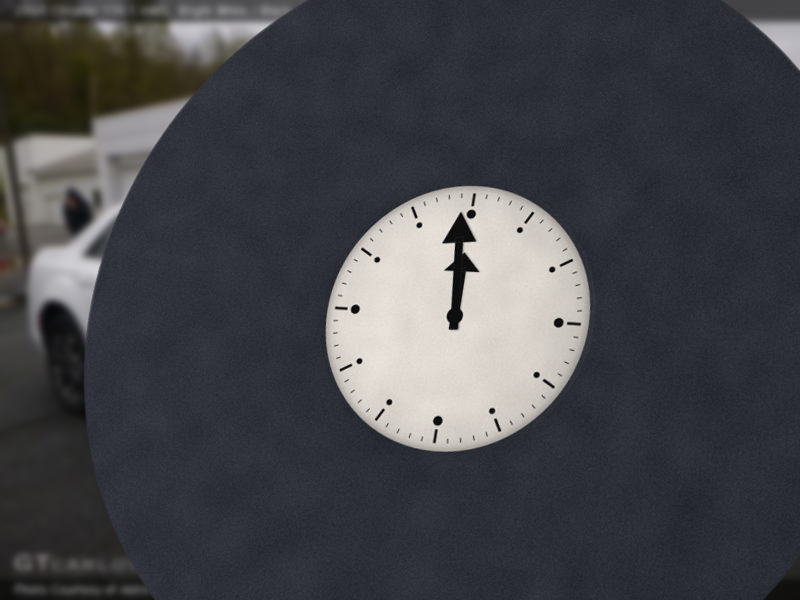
{"hour": 11, "minute": 59}
